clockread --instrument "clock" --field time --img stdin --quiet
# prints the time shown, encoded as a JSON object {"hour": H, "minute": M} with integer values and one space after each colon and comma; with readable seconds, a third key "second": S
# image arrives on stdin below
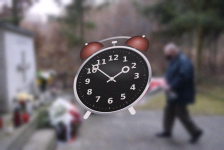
{"hour": 1, "minute": 52}
